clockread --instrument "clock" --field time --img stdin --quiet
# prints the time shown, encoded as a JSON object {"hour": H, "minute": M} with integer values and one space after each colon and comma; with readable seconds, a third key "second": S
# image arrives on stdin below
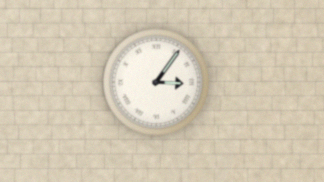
{"hour": 3, "minute": 6}
